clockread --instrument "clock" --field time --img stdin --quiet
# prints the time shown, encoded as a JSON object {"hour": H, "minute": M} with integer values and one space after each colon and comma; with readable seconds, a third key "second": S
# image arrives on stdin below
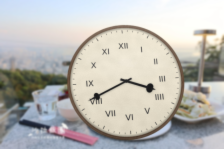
{"hour": 3, "minute": 41}
